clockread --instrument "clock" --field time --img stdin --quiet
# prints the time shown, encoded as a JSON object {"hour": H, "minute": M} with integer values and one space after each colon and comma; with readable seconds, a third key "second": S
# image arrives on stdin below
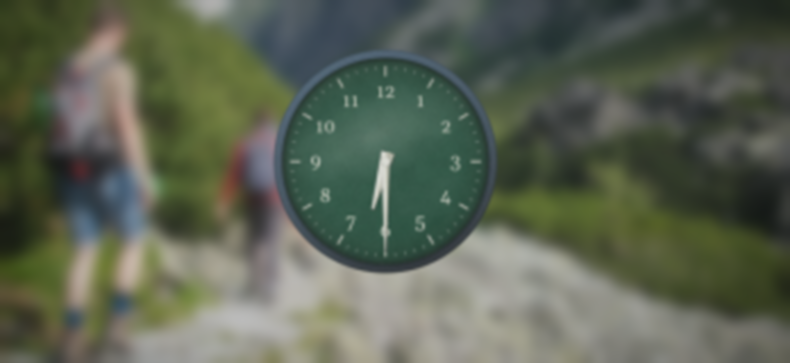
{"hour": 6, "minute": 30}
